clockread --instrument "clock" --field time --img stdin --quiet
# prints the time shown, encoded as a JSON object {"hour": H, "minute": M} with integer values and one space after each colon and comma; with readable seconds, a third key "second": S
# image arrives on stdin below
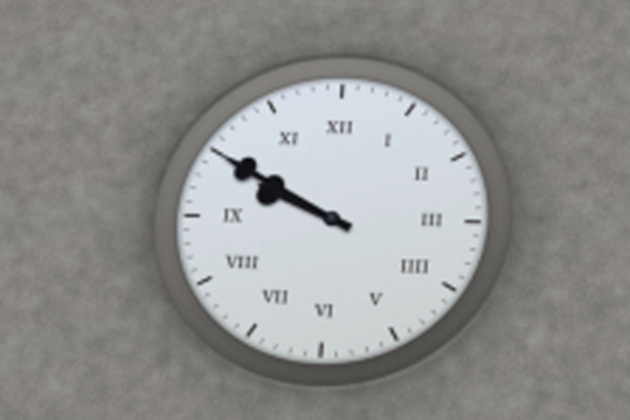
{"hour": 9, "minute": 50}
